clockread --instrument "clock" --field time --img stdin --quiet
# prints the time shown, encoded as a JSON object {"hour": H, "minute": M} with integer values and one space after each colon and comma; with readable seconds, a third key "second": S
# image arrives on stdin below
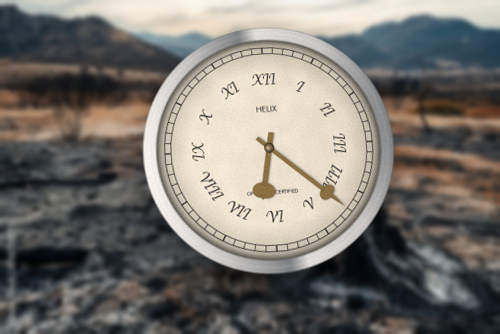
{"hour": 6, "minute": 22}
